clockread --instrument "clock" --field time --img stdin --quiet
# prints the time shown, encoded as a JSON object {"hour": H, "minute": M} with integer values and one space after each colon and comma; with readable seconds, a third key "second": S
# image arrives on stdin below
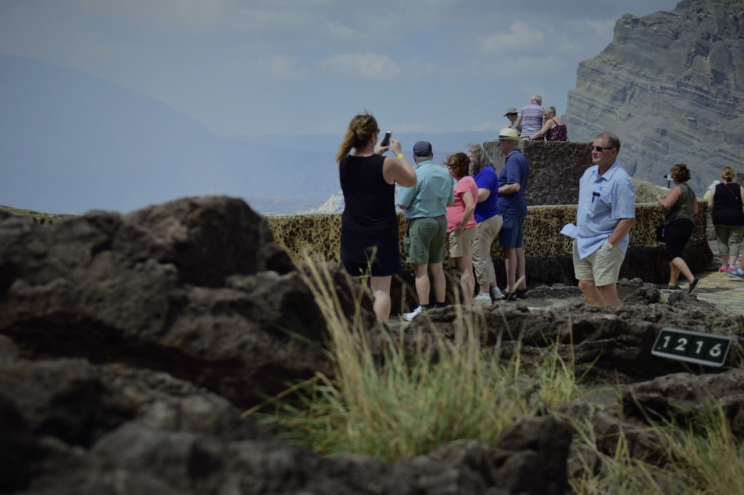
{"hour": 12, "minute": 16}
